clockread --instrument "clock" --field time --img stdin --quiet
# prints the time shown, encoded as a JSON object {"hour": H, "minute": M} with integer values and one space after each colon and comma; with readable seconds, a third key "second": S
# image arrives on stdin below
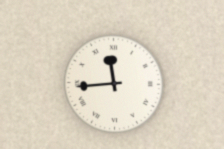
{"hour": 11, "minute": 44}
